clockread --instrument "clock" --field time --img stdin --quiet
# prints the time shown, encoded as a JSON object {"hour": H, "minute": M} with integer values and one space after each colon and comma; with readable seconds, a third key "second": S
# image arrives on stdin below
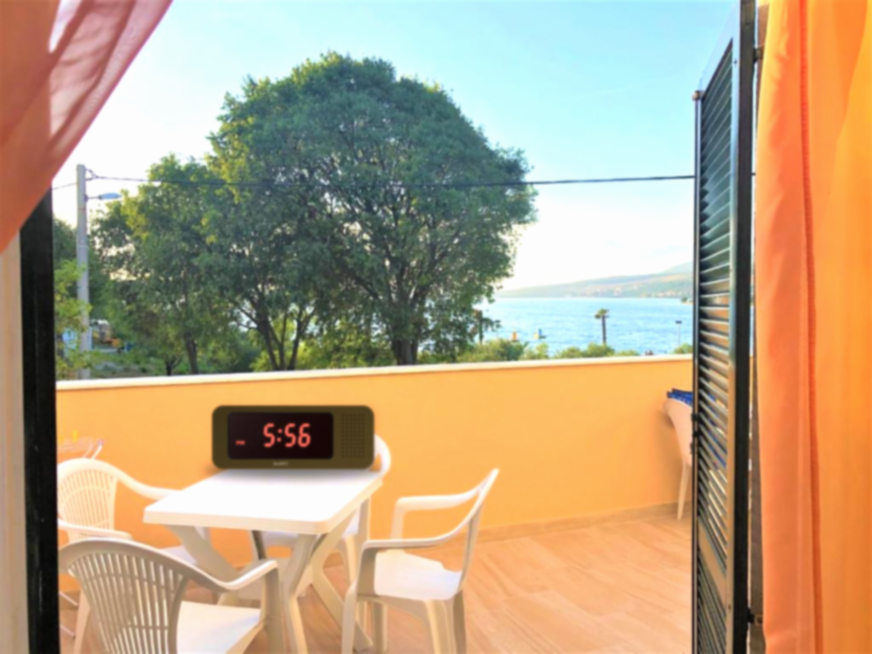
{"hour": 5, "minute": 56}
